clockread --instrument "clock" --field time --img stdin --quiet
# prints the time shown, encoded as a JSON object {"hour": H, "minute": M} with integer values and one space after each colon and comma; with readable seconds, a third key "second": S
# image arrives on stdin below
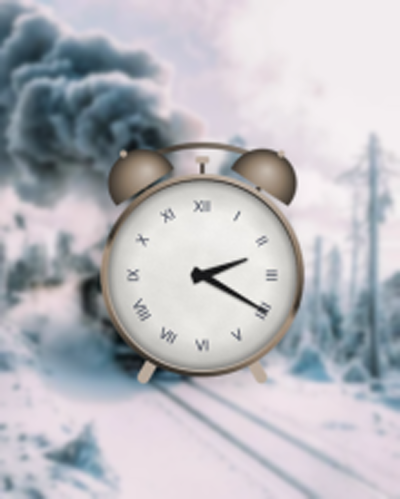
{"hour": 2, "minute": 20}
